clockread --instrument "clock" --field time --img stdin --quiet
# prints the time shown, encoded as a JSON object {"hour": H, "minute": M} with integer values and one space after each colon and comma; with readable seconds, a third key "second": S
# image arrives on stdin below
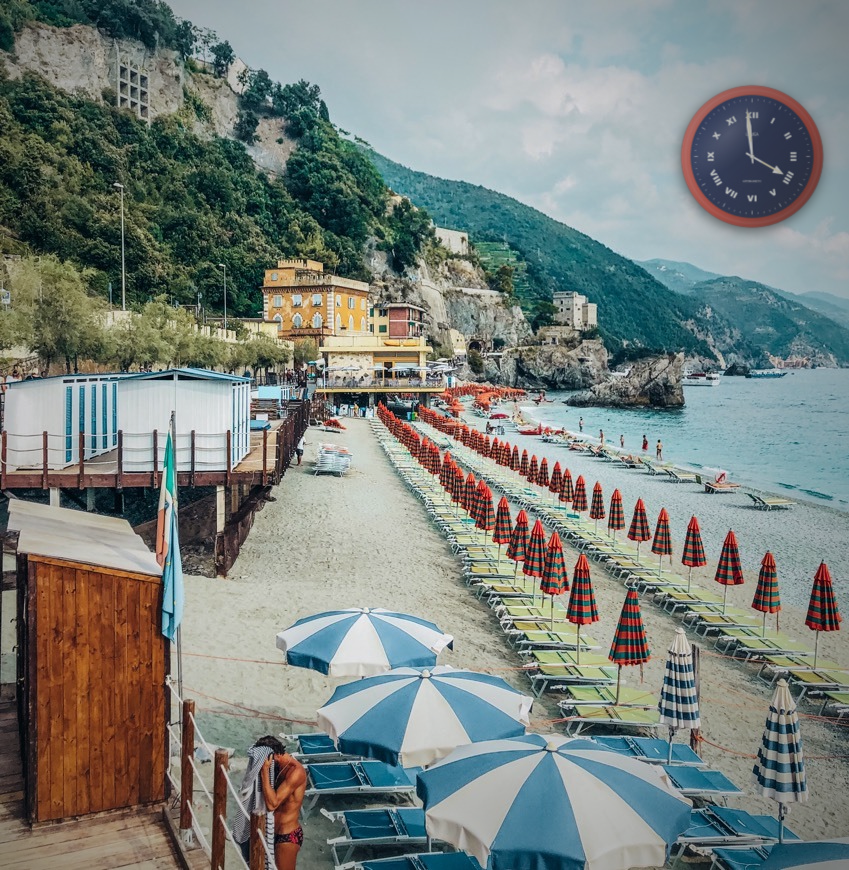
{"hour": 3, "minute": 59}
